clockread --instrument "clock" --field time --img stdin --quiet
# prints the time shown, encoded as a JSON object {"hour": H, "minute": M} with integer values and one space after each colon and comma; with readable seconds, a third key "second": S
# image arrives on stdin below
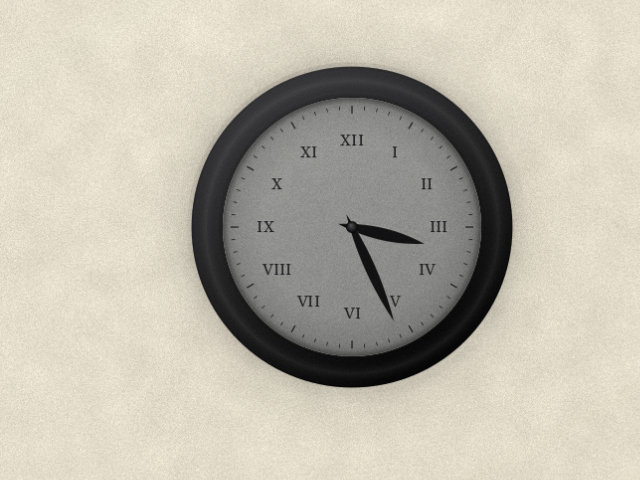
{"hour": 3, "minute": 26}
